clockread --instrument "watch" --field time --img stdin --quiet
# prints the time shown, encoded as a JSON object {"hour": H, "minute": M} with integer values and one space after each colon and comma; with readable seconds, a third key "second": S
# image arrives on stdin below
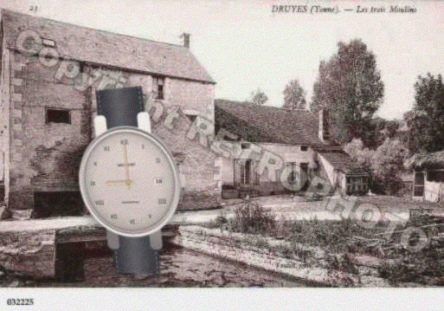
{"hour": 9, "minute": 0}
